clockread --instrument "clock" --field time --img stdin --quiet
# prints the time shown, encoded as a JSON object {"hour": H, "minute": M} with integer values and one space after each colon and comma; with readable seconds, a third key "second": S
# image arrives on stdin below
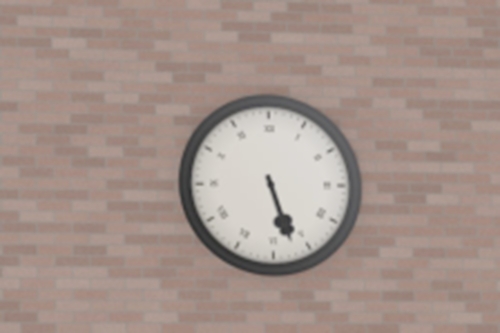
{"hour": 5, "minute": 27}
